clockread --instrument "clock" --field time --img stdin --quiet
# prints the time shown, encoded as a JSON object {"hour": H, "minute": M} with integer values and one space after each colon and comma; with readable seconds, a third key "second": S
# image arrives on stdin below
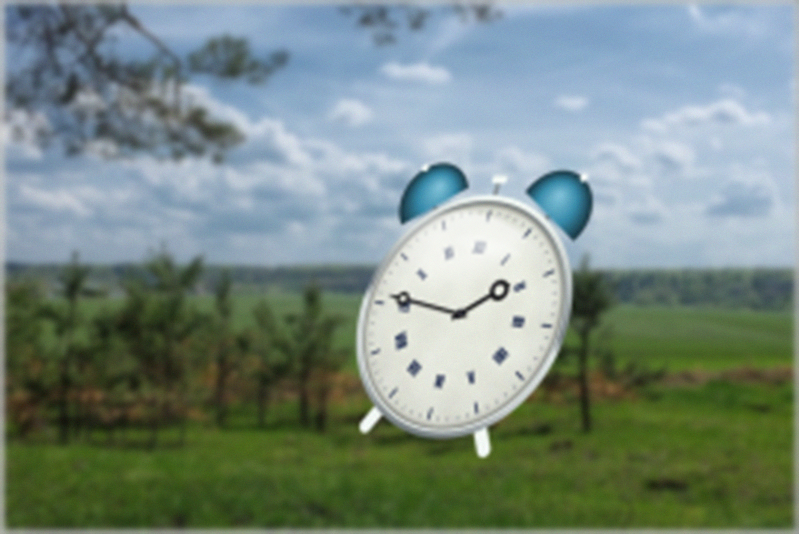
{"hour": 1, "minute": 46}
